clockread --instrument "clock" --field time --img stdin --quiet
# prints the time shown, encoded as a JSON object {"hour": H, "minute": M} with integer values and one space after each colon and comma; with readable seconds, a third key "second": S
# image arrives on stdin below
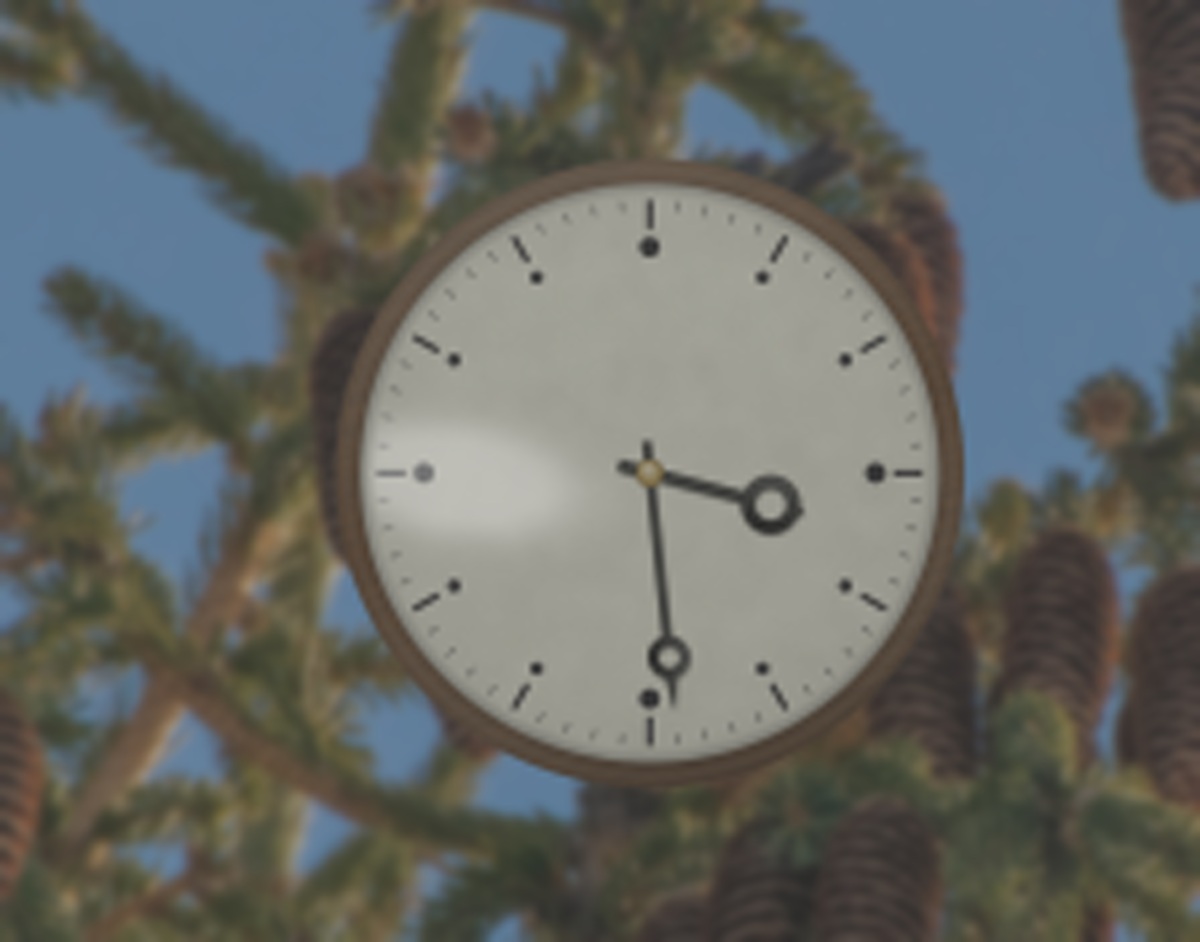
{"hour": 3, "minute": 29}
